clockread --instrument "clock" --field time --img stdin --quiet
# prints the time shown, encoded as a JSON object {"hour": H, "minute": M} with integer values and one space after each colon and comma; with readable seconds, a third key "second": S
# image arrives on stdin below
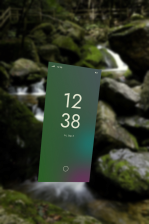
{"hour": 12, "minute": 38}
